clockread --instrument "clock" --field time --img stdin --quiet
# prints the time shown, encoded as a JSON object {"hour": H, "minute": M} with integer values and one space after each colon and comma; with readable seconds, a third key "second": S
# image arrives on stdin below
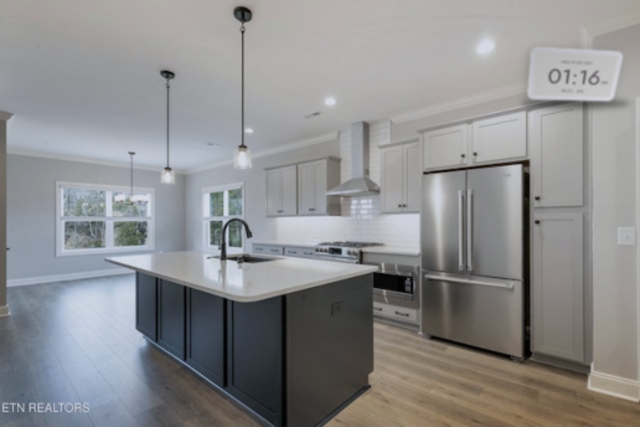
{"hour": 1, "minute": 16}
